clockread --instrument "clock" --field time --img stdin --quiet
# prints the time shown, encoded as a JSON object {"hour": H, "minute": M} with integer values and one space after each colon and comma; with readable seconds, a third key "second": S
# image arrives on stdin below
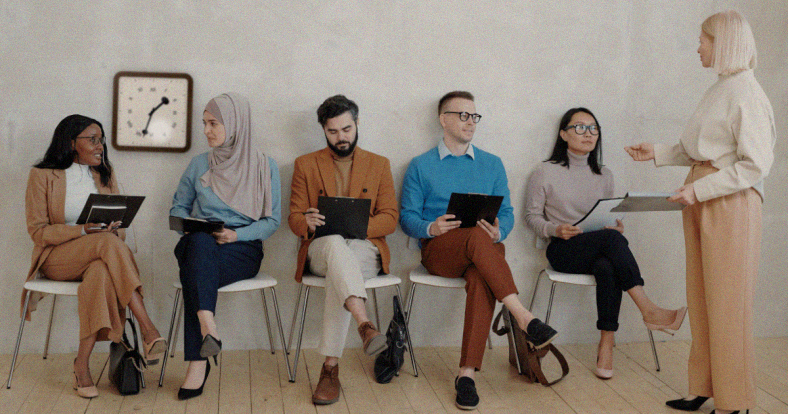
{"hour": 1, "minute": 33}
